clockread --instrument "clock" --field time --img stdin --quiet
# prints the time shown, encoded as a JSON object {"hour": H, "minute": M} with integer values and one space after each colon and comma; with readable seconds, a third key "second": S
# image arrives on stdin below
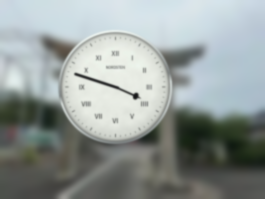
{"hour": 3, "minute": 48}
